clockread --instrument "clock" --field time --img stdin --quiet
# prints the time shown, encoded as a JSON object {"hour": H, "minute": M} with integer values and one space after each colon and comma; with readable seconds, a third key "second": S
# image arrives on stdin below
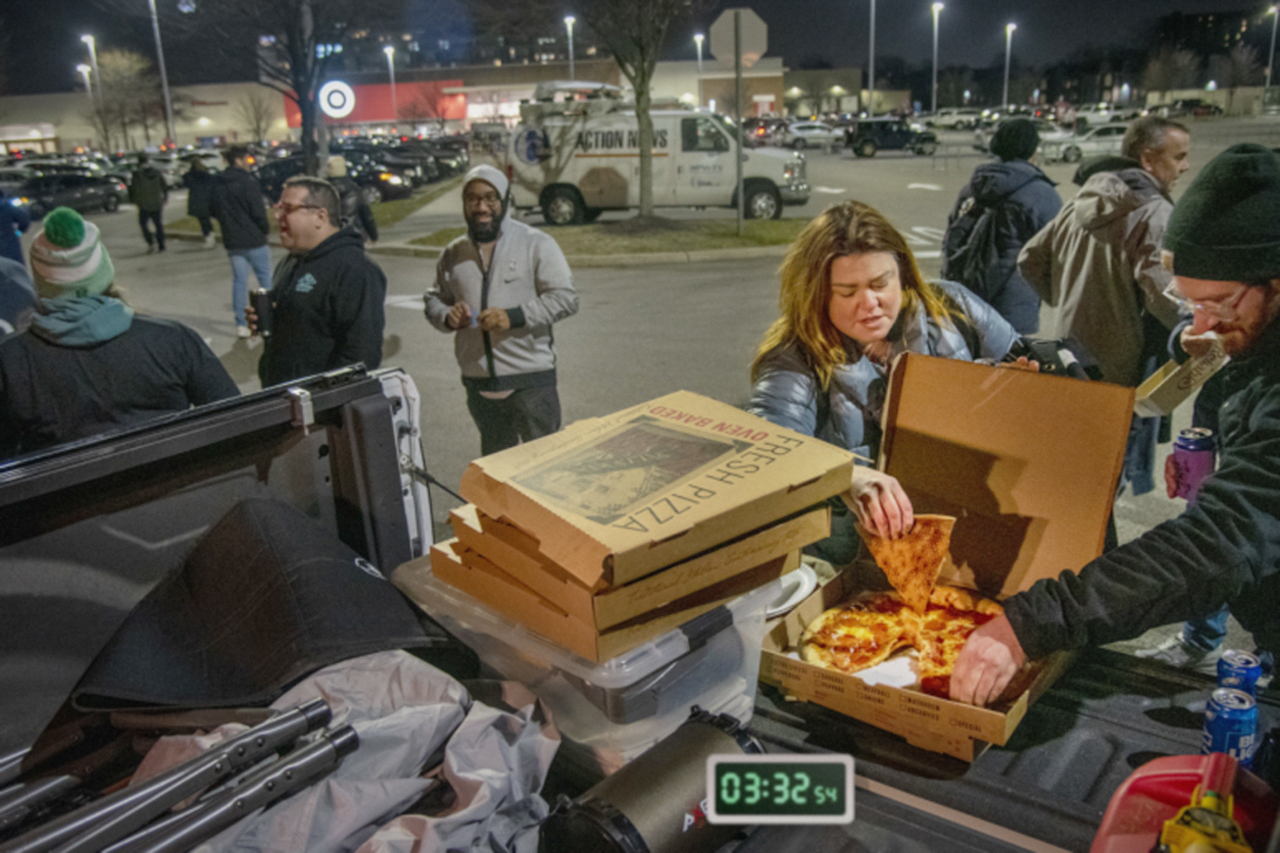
{"hour": 3, "minute": 32, "second": 54}
